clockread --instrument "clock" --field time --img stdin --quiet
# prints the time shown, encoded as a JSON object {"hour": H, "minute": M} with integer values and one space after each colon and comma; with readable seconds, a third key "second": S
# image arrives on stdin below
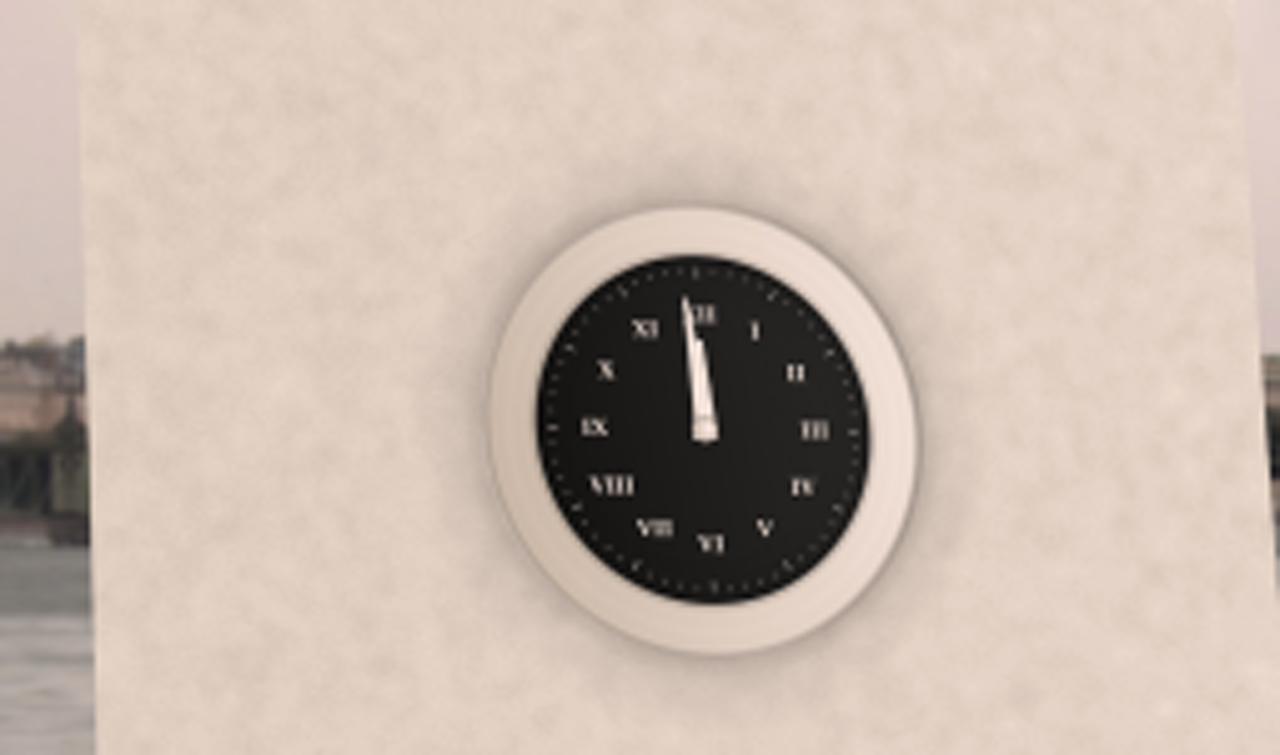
{"hour": 11, "minute": 59}
